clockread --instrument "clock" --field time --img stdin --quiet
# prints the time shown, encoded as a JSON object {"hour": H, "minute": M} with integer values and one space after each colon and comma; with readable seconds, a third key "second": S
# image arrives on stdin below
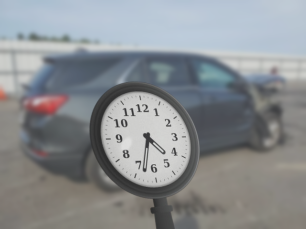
{"hour": 4, "minute": 33}
